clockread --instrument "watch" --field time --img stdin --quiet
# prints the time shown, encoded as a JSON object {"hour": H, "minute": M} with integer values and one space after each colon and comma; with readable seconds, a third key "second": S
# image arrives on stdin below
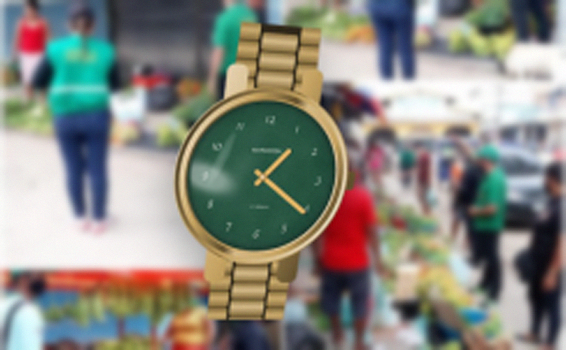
{"hour": 1, "minute": 21}
